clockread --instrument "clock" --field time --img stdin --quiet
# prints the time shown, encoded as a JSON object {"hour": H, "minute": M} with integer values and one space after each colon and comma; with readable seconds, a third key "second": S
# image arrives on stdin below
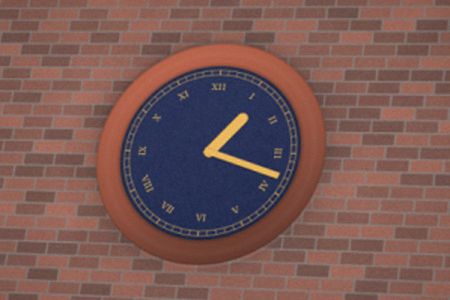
{"hour": 1, "minute": 18}
